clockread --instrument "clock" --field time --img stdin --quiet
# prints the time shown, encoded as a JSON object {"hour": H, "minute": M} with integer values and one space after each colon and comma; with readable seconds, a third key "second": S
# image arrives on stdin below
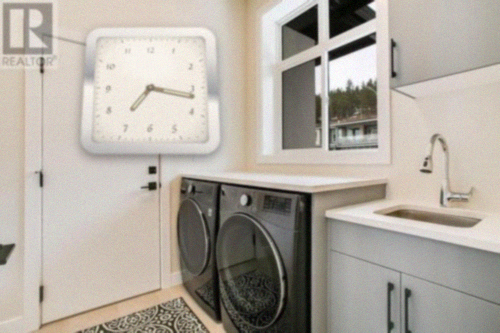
{"hour": 7, "minute": 17}
